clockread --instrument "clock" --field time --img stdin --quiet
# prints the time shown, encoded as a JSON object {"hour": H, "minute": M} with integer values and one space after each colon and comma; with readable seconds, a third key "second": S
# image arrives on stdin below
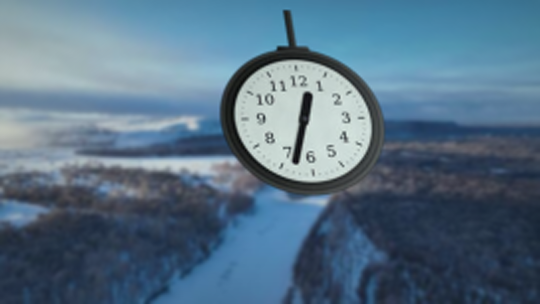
{"hour": 12, "minute": 33}
